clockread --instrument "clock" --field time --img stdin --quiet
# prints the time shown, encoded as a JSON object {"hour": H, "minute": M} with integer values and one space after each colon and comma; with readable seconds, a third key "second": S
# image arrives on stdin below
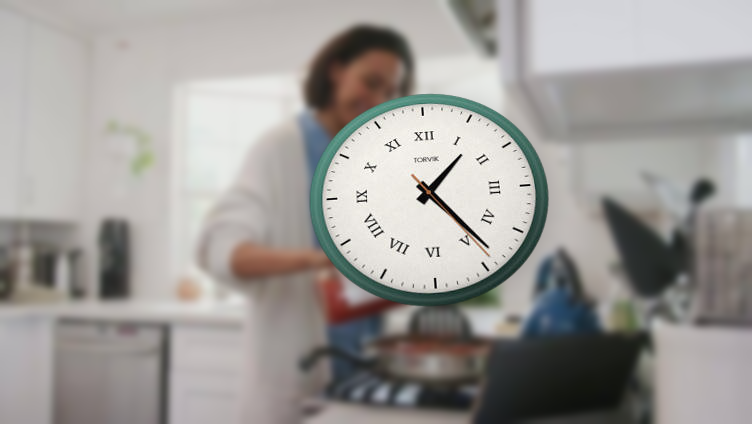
{"hour": 1, "minute": 23, "second": 24}
